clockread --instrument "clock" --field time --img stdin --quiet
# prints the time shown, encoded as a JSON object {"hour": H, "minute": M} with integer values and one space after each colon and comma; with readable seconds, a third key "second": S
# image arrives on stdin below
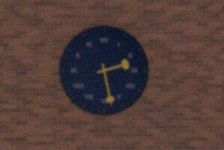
{"hour": 2, "minute": 28}
